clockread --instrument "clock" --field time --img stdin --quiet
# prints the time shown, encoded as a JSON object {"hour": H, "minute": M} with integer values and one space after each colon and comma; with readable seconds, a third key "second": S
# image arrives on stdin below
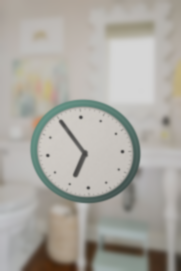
{"hour": 6, "minute": 55}
